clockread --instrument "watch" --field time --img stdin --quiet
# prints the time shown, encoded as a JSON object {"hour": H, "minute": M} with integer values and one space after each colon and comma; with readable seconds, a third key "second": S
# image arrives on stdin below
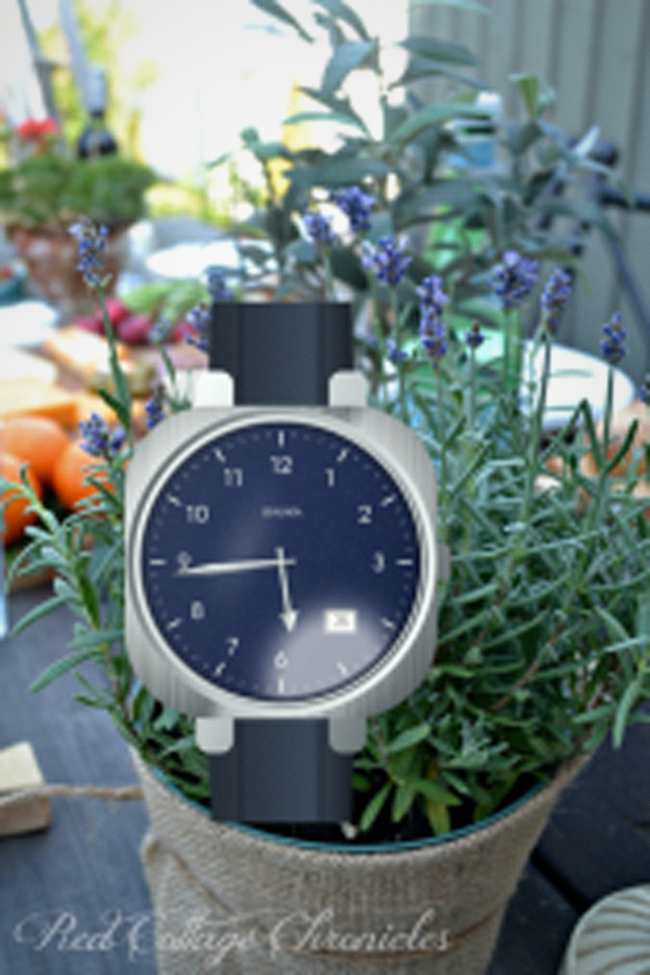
{"hour": 5, "minute": 44}
